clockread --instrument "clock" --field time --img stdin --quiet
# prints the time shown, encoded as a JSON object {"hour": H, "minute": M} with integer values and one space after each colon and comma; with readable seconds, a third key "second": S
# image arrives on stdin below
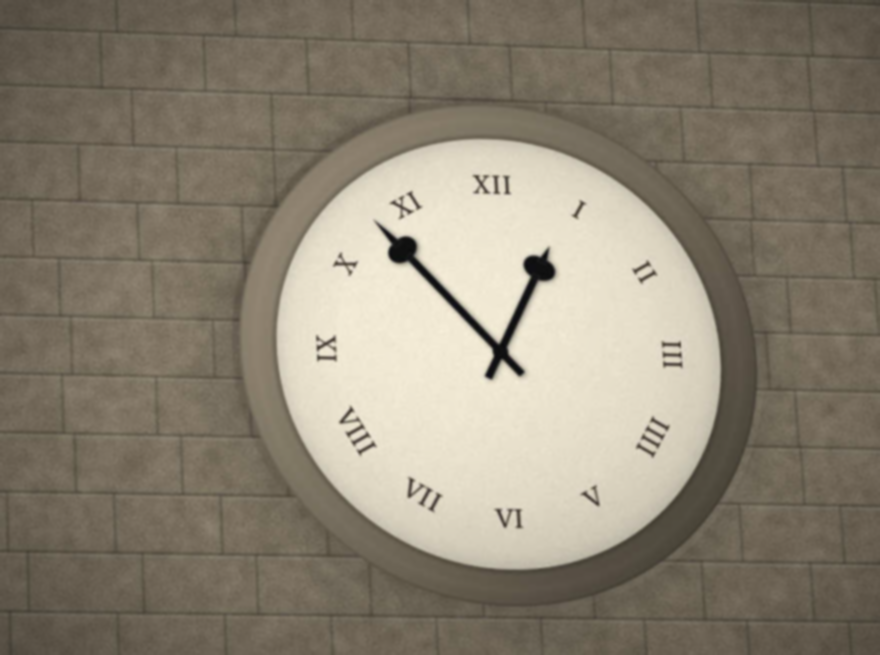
{"hour": 12, "minute": 53}
